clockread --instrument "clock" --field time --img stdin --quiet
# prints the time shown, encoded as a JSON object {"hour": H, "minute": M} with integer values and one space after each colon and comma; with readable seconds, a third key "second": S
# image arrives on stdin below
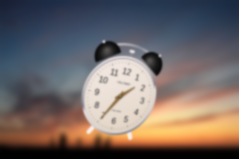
{"hour": 1, "minute": 35}
